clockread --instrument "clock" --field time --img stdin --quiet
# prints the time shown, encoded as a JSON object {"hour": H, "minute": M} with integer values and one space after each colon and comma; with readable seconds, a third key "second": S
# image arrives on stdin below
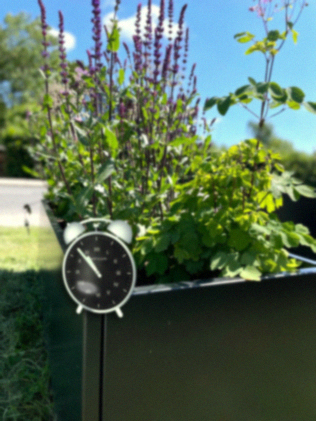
{"hour": 10, "minute": 53}
